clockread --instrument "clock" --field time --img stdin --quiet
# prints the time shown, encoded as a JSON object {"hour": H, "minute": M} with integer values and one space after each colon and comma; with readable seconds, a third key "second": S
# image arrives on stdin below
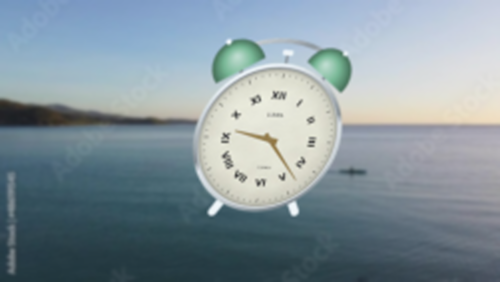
{"hour": 9, "minute": 23}
